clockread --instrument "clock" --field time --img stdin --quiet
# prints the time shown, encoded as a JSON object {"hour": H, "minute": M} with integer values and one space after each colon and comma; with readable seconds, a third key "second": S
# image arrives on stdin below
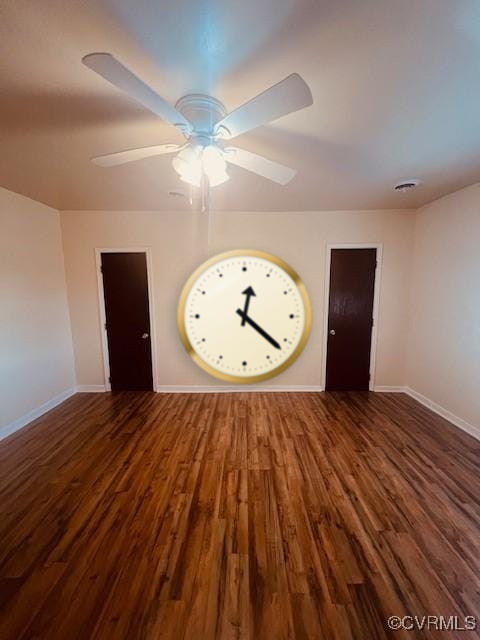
{"hour": 12, "minute": 22}
